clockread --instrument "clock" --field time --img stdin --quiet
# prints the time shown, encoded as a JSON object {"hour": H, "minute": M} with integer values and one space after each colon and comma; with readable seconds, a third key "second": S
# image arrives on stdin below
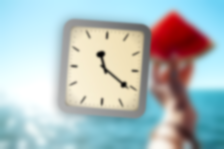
{"hour": 11, "minute": 21}
